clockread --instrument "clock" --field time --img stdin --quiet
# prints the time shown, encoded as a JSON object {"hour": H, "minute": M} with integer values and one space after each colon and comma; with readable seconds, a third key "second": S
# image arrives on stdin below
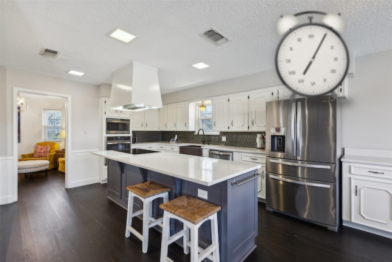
{"hour": 7, "minute": 5}
